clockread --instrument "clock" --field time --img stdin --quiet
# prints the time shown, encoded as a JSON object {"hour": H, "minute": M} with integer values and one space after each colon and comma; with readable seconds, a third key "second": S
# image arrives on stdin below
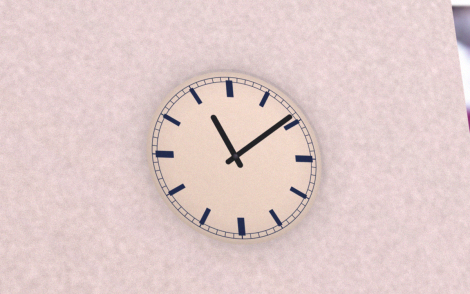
{"hour": 11, "minute": 9}
